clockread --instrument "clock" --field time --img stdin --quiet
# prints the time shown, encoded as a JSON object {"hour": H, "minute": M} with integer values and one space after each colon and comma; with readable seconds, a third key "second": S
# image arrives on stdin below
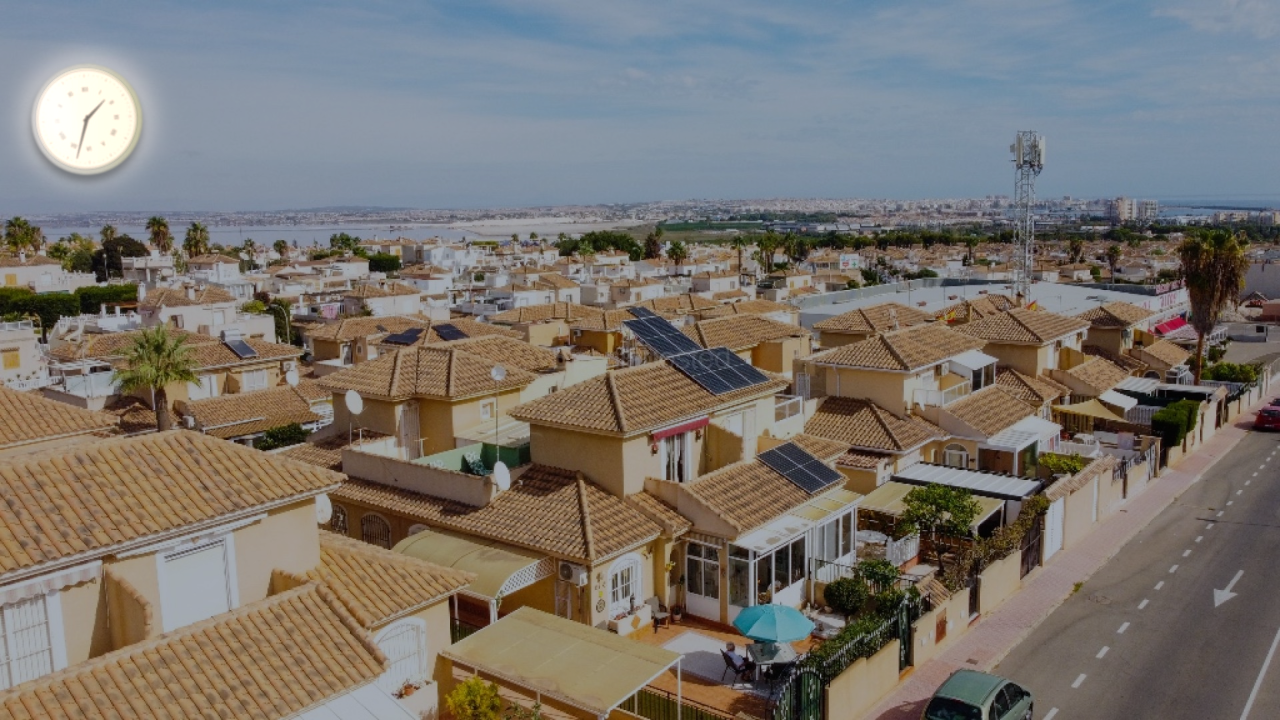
{"hour": 1, "minute": 33}
